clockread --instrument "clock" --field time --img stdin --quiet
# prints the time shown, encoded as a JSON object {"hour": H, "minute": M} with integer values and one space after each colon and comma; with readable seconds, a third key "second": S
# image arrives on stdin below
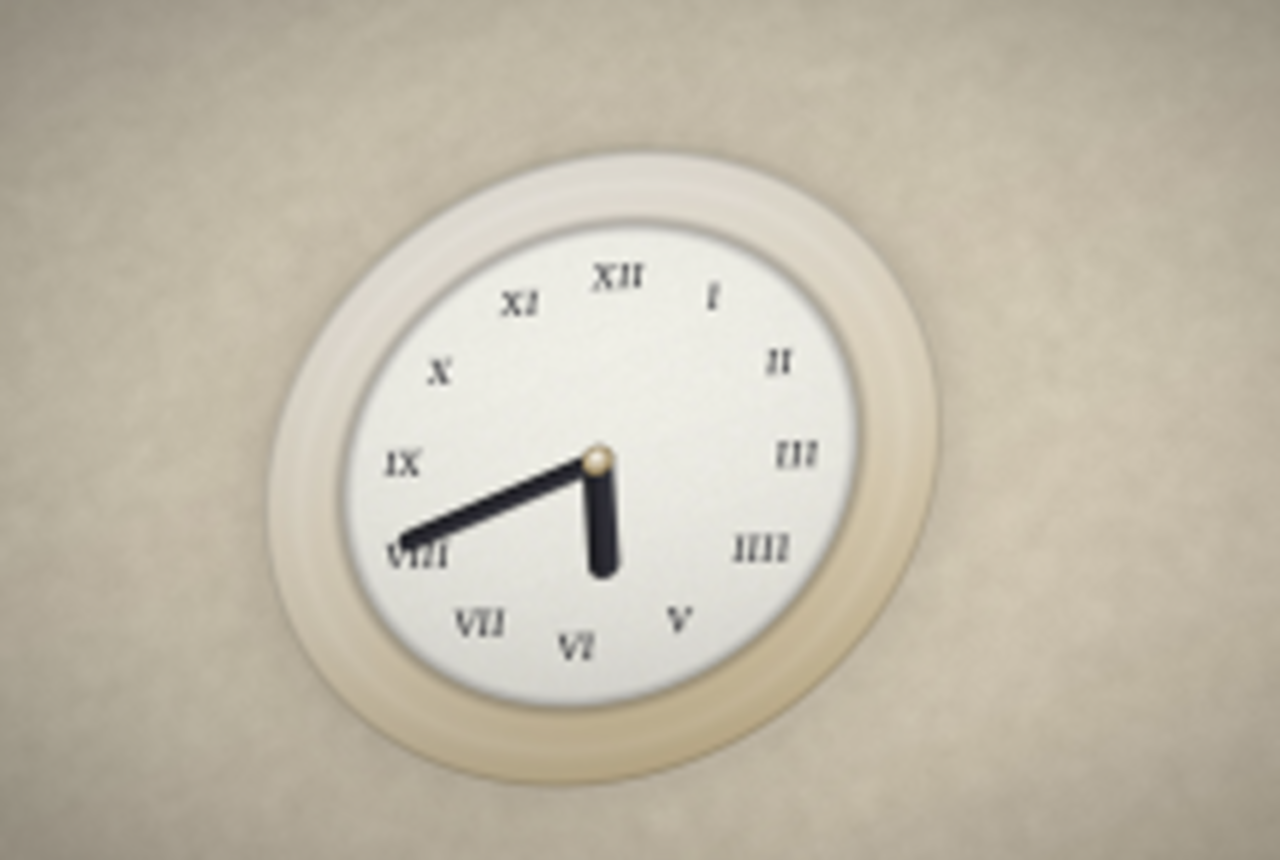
{"hour": 5, "minute": 41}
